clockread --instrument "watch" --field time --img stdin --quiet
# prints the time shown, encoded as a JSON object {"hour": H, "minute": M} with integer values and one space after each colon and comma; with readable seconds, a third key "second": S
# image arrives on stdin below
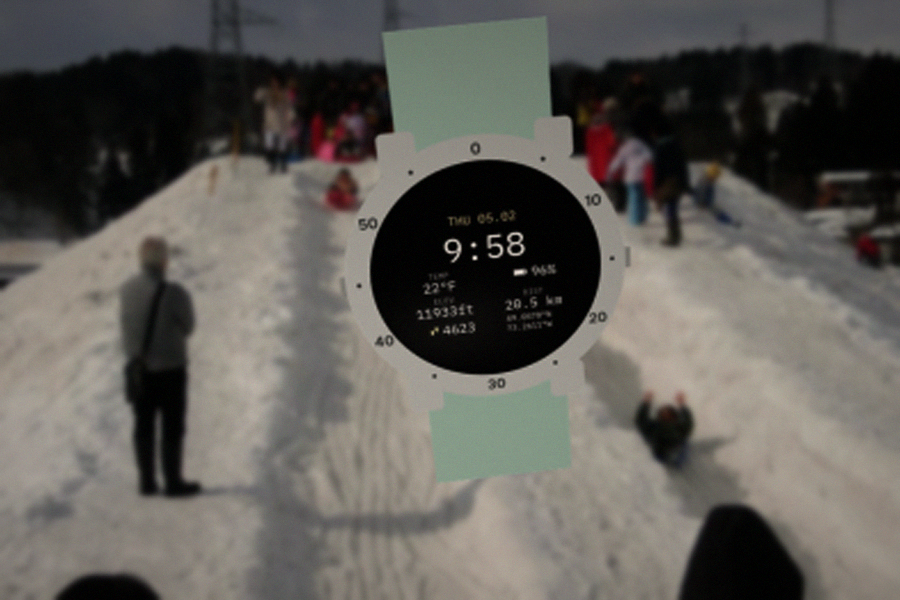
{"hour": 9, "minute": 58}
